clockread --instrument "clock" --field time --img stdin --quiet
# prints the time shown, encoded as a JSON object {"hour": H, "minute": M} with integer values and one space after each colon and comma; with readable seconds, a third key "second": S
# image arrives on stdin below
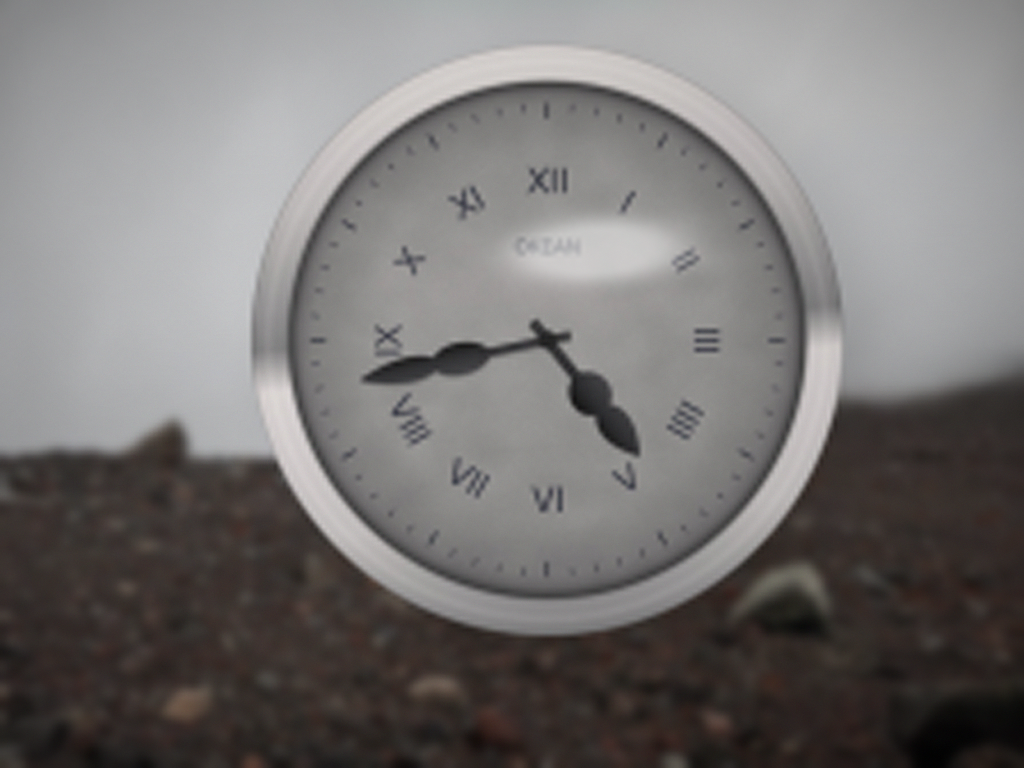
{"hour": 4, "minute": 43}
